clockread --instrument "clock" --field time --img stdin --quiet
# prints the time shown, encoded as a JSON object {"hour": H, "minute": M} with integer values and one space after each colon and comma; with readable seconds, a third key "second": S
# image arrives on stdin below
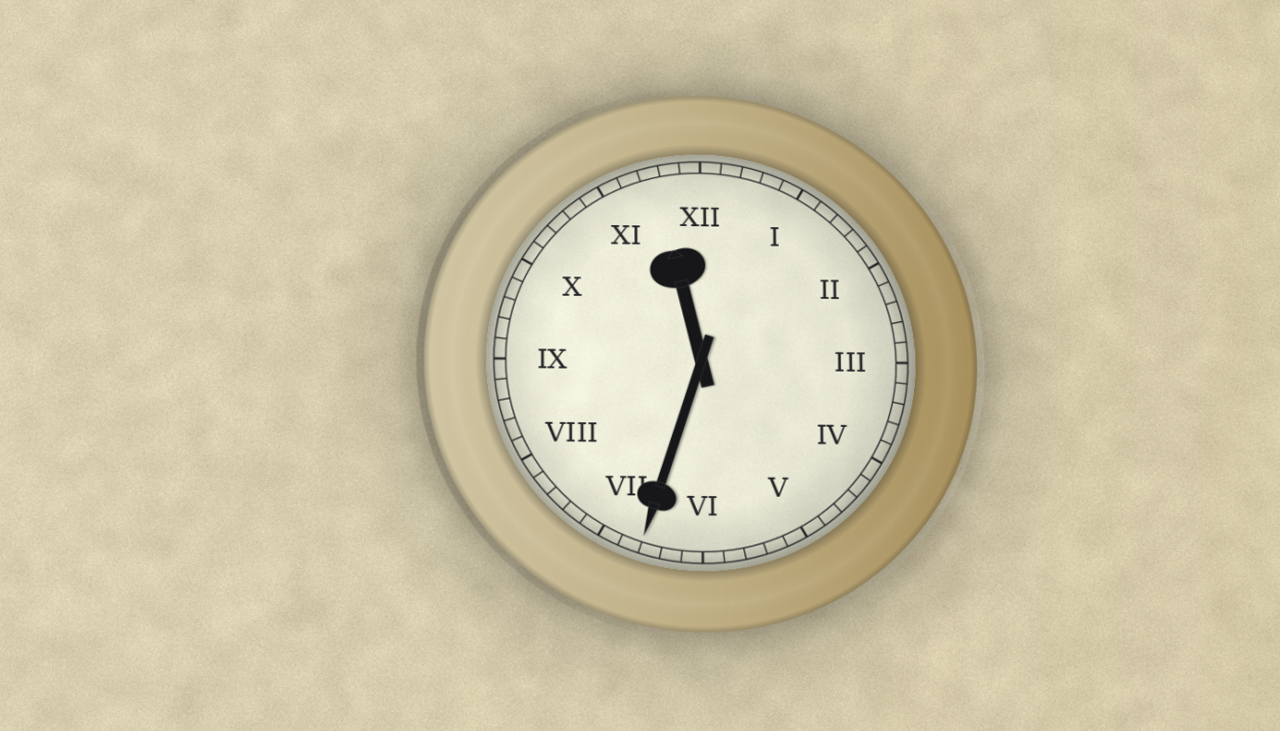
{"hour": 11, "minute": 33}
